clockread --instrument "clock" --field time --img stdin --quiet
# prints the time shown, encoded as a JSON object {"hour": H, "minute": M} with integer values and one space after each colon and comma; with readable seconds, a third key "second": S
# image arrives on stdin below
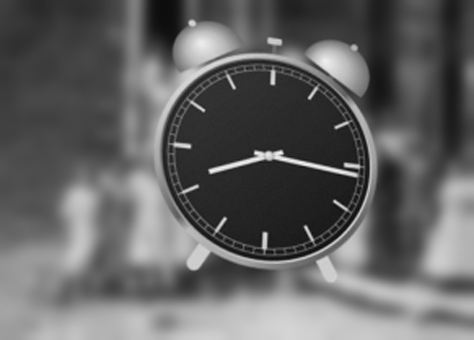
{"hour": 8, "minute": 16}
